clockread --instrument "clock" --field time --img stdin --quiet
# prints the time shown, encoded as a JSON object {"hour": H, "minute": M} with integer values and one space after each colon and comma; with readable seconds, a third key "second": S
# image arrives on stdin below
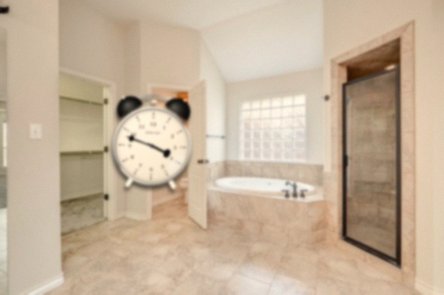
{"hour": 3, "minute": 48}
